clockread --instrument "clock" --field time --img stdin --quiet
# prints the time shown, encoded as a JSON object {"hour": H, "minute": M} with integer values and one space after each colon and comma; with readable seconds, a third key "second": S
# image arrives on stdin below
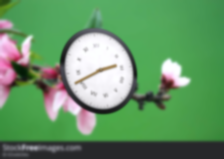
{"hour": 2, "minute": 42}
